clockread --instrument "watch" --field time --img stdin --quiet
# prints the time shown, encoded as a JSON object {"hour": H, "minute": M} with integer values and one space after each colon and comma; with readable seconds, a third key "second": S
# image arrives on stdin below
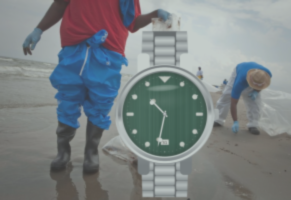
{"hour": 10, "minute": 32}
